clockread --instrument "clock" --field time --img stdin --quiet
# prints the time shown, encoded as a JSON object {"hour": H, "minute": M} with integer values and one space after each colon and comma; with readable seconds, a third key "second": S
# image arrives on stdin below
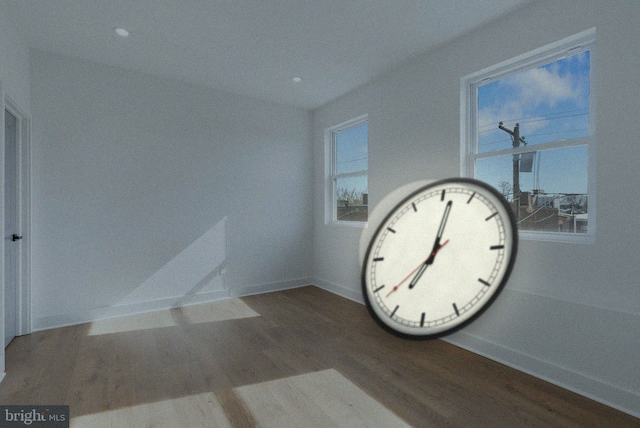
{"hour": 7, "minute": 1, "second": 38}
